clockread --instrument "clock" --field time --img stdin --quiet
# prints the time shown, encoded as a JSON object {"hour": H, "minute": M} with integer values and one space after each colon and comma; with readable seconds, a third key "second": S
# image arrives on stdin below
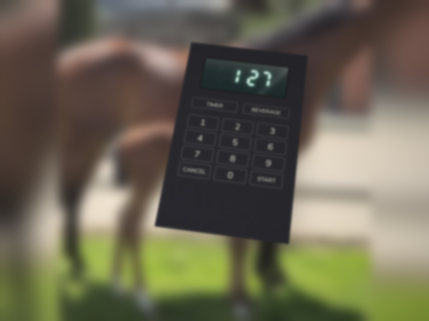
{"hour": 1, "minute": 27}
